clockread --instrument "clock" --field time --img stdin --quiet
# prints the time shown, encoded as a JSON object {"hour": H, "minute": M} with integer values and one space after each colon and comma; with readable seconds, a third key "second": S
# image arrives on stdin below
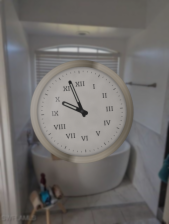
{"hour": 9, "minute": 57}
